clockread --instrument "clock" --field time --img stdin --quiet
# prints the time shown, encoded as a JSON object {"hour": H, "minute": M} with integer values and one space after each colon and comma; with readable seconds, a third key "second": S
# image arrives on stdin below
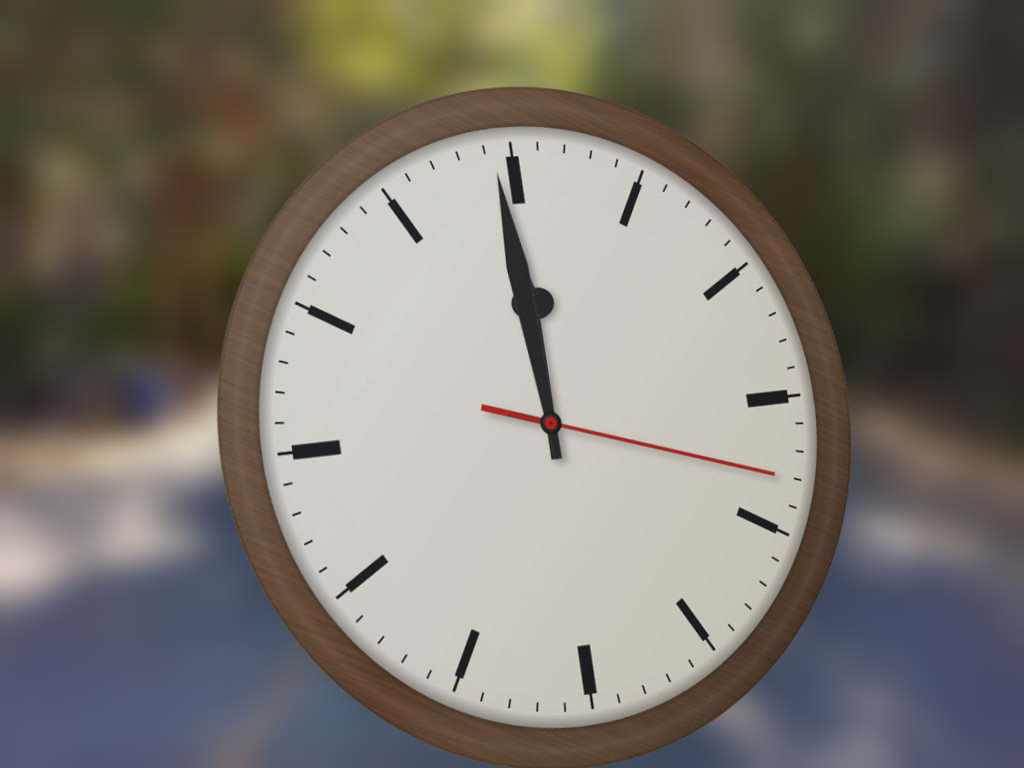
{"hour": 11, "minute": 59, "second": 18}
